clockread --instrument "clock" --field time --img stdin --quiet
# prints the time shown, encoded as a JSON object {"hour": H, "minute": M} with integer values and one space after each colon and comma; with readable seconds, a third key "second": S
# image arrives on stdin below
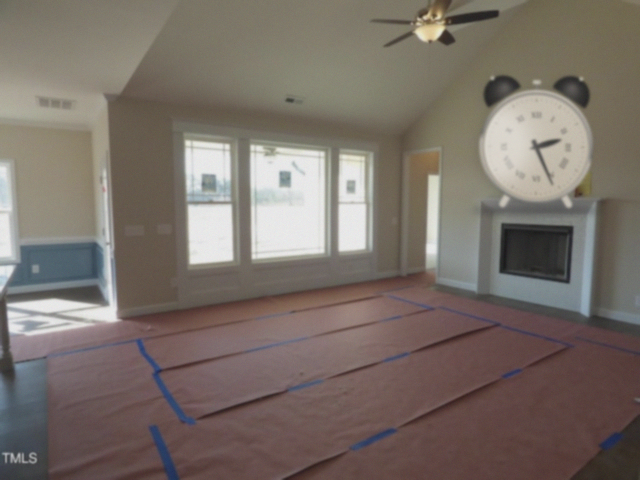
{"hour": 2, "minute": 26}
